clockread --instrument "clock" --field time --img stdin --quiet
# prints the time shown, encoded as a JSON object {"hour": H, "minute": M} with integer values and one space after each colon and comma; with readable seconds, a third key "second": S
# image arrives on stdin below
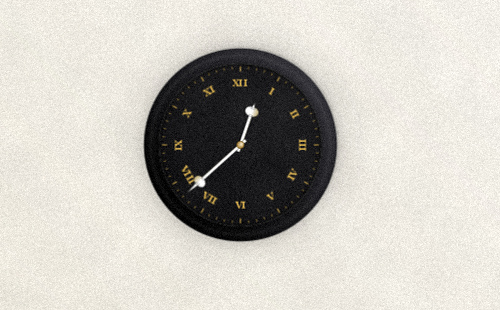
{"hour": 12, "minute": 38}
